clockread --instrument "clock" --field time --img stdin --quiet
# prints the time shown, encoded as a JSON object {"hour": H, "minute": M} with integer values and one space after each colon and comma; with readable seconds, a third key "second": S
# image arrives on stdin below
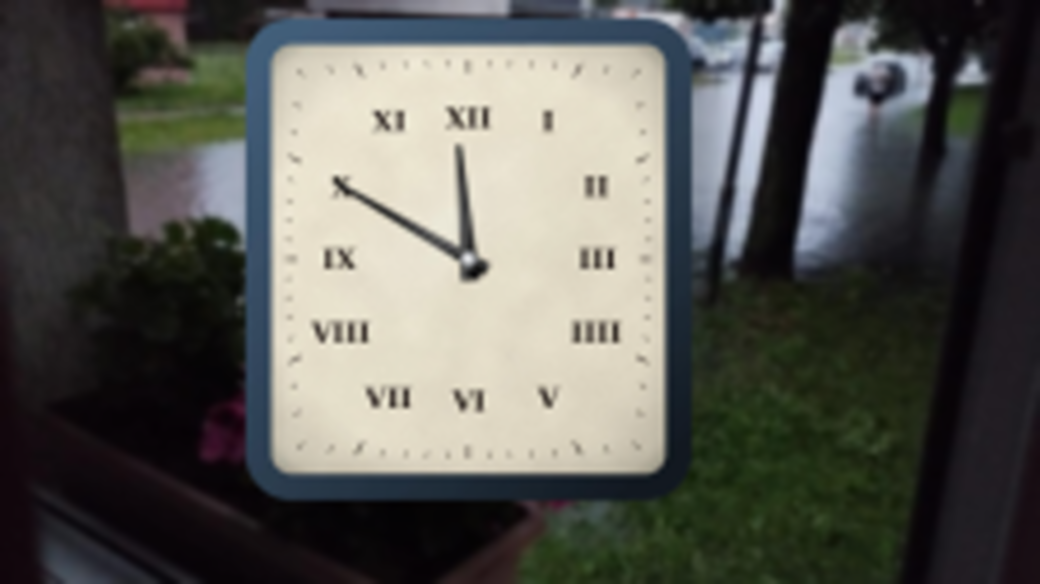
{"hour": 11, "minute": 50}
